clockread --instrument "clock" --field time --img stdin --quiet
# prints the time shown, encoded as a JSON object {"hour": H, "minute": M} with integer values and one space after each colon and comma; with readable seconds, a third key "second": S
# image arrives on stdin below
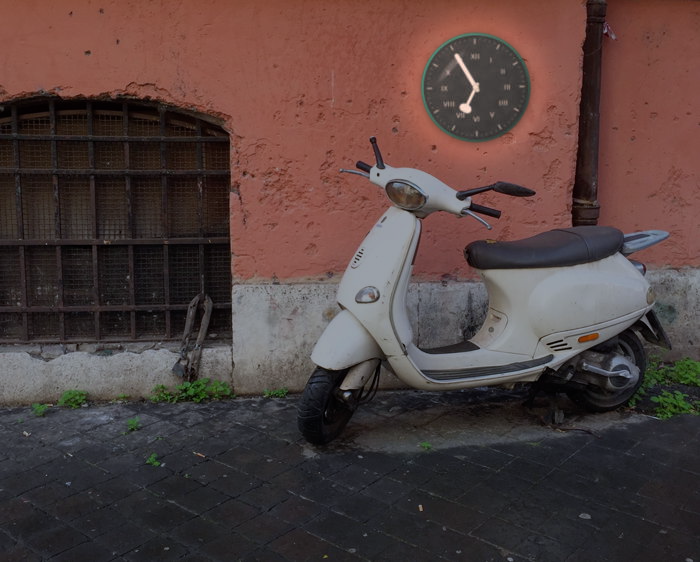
{"hour": 6, "minute": 55}
